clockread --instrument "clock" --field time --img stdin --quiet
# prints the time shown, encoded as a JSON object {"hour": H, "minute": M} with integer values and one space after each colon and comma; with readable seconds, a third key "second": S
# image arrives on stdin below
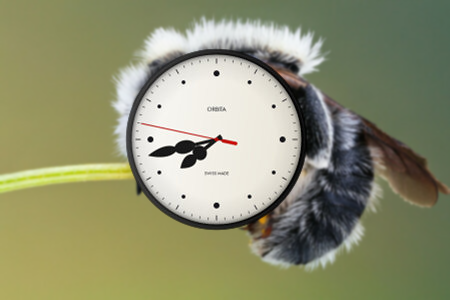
{"hour": 7, "minute": 42, "second": 47}
